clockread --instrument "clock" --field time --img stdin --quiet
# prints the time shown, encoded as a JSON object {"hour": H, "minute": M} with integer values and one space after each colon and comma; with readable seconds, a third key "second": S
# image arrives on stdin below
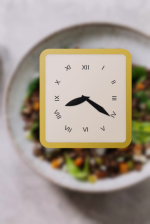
{"hour": 8, "minute": 21}
